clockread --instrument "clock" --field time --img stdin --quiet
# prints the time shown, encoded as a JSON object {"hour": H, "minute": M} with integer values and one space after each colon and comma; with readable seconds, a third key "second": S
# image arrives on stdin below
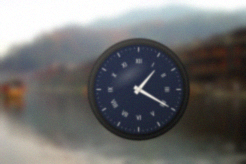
{"hour": 1, "minute": 20}
